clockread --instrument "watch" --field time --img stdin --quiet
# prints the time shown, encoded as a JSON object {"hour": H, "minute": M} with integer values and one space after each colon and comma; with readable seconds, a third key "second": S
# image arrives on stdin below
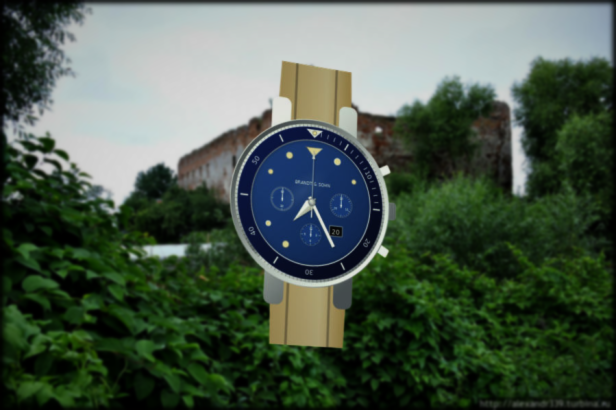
{"hour": 7, "minute": 25}
